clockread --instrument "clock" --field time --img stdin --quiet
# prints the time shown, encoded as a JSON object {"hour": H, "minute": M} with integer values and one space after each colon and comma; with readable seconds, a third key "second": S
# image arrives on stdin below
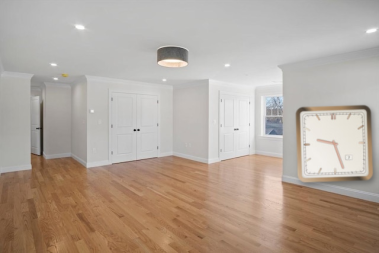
{"hour": 9, "minute": 27}
